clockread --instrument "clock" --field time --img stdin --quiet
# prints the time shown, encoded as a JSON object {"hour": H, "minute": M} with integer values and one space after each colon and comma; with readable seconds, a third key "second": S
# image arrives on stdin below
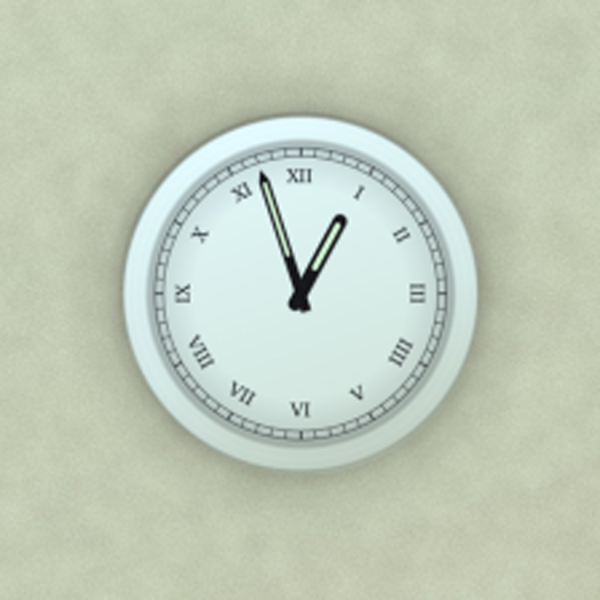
{"hour": 12, "minute": 57}
